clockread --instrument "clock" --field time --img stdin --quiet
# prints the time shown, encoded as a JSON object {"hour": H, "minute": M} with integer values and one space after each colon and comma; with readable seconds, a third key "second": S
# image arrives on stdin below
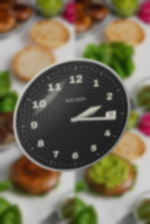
{"hour": 2, "minute": 16}
